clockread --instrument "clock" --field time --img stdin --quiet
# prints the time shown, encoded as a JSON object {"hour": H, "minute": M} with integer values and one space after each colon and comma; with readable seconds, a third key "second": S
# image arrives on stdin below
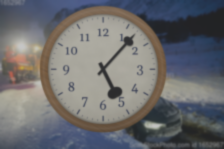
{"hour": 5, "minute": 7}
